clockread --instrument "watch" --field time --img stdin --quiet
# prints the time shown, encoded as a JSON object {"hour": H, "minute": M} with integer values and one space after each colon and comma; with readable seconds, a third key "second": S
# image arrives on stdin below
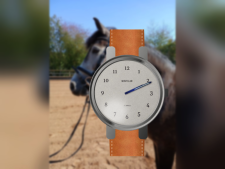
{"hour": 2, "minute": 11}
